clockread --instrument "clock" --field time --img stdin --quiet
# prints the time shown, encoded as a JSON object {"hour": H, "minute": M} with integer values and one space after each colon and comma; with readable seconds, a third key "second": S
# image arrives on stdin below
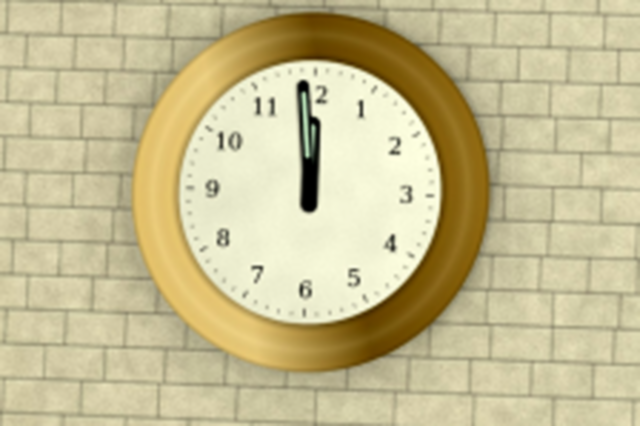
{"hour": 11, "minute": 59}
